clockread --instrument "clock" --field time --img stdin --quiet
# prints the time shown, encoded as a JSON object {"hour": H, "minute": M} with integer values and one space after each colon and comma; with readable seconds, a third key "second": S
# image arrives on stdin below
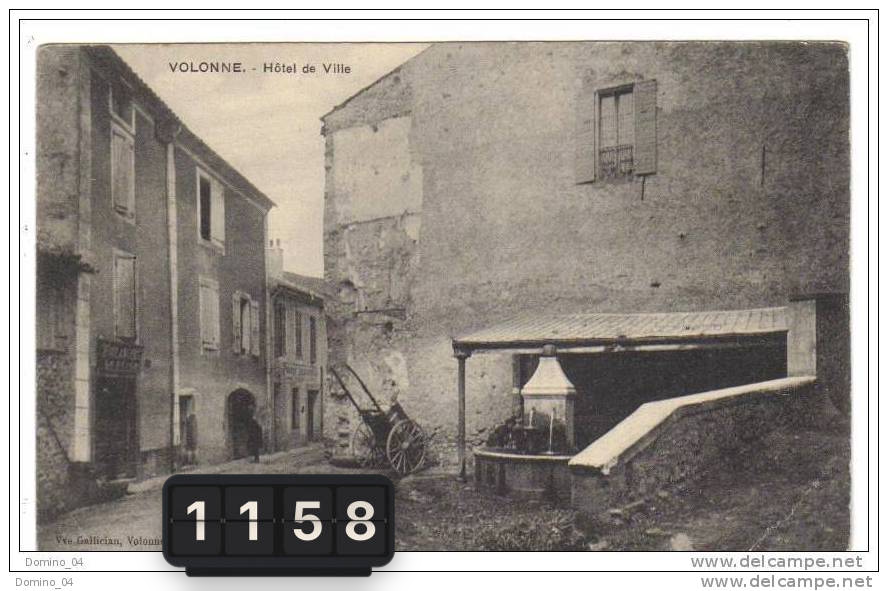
{"hour": 11, "minute": 58}
